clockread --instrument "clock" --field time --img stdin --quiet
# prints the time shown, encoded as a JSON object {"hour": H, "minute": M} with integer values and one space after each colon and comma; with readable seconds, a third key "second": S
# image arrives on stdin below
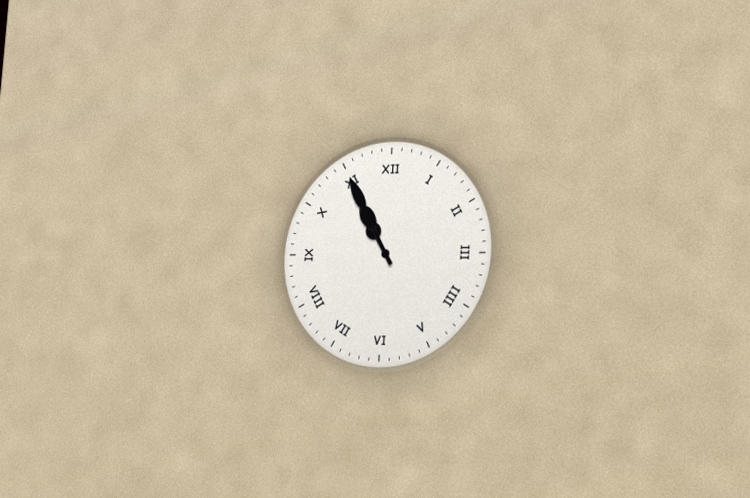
{"hour": 10, "minute": 55}
